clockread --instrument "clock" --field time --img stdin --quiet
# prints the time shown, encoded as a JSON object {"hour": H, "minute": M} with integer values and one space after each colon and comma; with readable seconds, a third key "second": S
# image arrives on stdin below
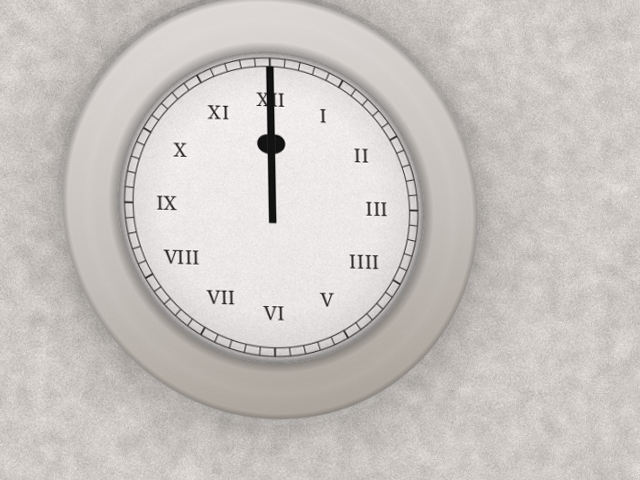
{"hour": 12, "minute": 0}
